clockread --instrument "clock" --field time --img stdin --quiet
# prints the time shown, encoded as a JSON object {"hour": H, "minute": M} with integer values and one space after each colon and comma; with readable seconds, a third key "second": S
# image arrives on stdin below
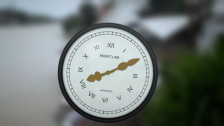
{"hour": 8, "minute": 10}
